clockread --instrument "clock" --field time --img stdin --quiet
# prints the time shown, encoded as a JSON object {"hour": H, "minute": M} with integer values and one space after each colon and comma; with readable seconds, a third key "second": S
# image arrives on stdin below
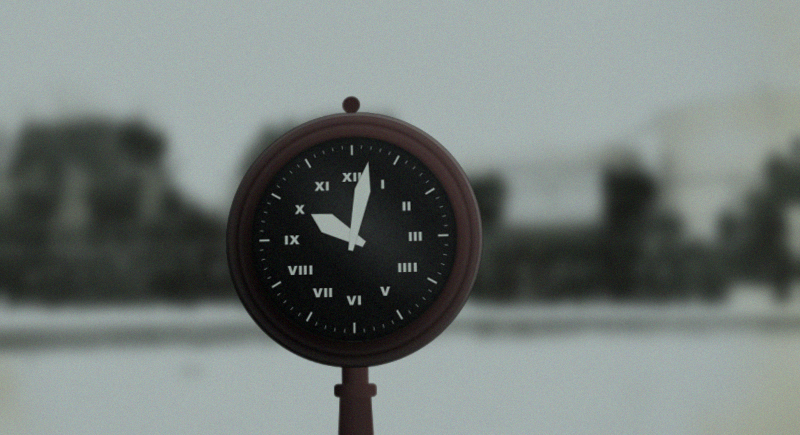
{"hour": 10, "minute": 2}
